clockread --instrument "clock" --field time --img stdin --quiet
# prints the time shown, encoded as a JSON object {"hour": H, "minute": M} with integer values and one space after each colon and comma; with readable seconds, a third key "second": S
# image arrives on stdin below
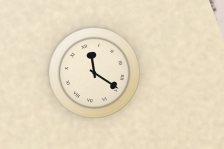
{"hour": 12, "minute": 24}
